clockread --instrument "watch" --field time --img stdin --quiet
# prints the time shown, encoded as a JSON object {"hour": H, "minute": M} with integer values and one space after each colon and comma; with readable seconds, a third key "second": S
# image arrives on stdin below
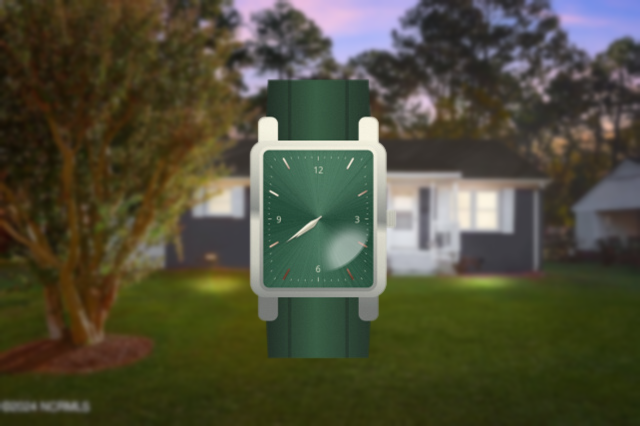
{"hour": 7, "minute": 39}
